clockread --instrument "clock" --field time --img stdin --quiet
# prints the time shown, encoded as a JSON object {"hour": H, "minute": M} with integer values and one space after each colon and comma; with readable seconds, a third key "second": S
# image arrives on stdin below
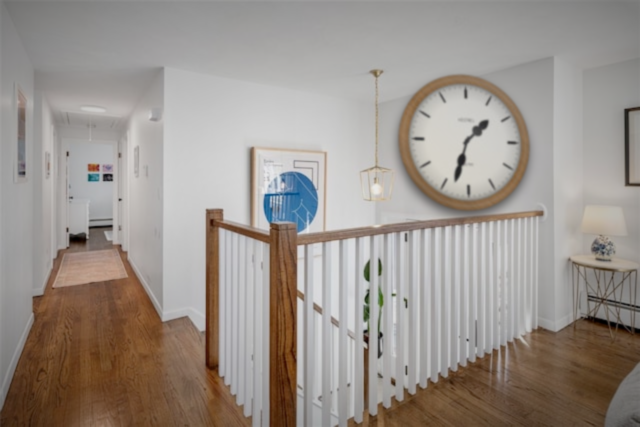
{"hour": 1, "minute": 33}
